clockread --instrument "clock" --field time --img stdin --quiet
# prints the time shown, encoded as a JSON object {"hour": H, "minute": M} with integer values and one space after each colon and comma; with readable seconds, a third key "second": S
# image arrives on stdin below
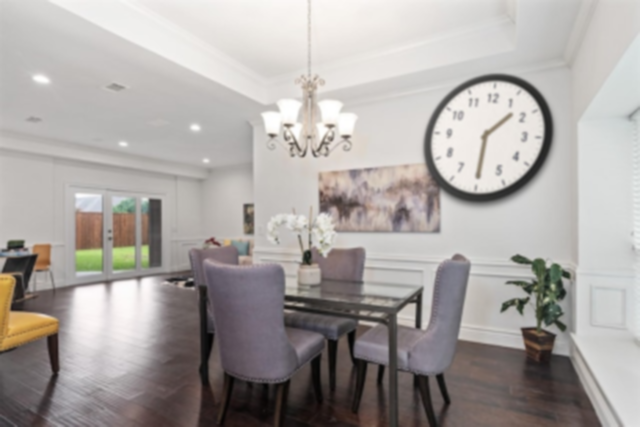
{"hour": 1, "minute": 30}
